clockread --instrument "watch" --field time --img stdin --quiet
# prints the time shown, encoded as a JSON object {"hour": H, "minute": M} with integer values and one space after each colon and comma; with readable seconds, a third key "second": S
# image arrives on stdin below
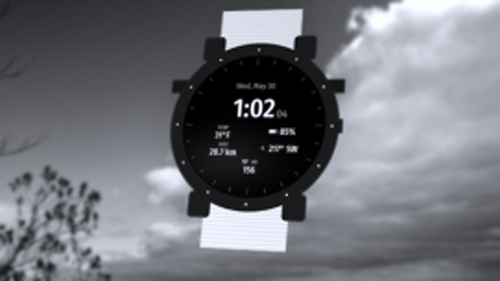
{"hour": 1, "minute": 2}
